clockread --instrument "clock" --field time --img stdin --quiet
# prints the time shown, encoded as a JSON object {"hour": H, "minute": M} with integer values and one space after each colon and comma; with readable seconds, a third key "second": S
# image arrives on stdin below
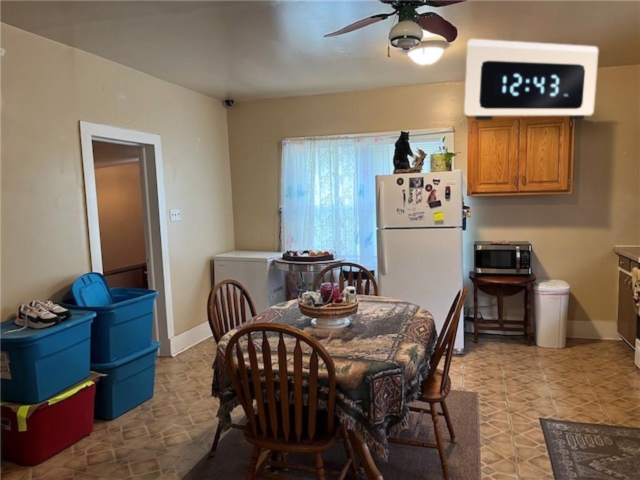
{"hour": 12, "minute": 43}
